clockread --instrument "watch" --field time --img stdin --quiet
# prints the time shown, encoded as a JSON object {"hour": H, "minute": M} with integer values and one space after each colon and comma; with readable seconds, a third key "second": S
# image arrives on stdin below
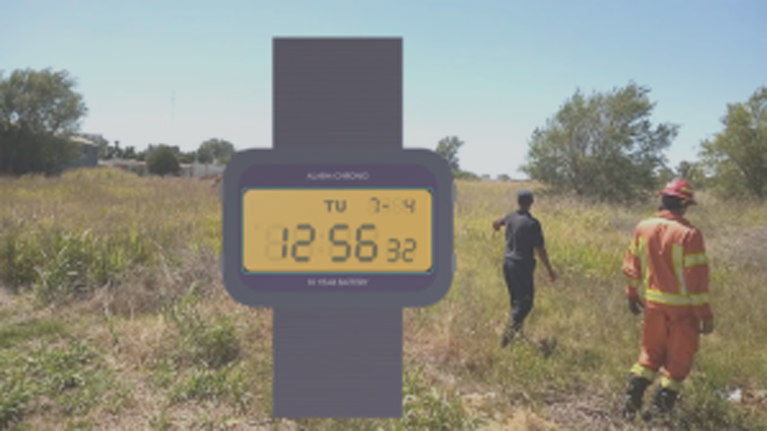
{"hour": 12, "minute": 56, "second": 32}
